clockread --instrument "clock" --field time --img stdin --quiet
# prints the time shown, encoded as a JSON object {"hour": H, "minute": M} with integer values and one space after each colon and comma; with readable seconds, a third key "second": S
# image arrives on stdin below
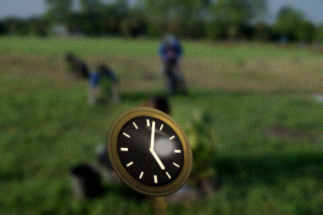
{"hour": 5, "minute": 2}
